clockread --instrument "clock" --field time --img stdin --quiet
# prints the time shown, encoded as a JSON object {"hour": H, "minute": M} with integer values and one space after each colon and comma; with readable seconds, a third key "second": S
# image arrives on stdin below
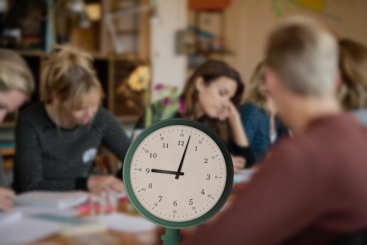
{"hour": 9, "minute": 2}
